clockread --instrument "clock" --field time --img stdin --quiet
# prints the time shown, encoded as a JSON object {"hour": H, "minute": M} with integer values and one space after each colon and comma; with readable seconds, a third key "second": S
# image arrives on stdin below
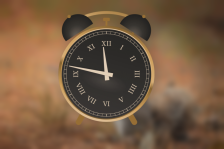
{"hour": 11, "minute": 47}
